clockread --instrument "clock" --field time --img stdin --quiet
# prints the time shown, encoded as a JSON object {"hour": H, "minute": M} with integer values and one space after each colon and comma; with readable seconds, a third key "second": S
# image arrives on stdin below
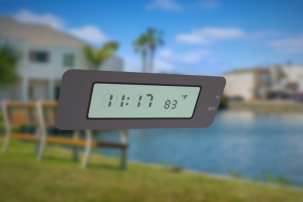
{"hour": 11, "minute": 17}
